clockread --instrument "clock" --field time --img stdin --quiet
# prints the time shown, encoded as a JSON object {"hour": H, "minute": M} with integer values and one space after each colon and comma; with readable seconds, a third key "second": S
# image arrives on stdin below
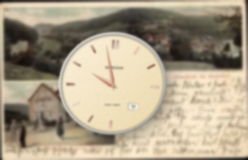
{"hour": 9, "minute": 58}
